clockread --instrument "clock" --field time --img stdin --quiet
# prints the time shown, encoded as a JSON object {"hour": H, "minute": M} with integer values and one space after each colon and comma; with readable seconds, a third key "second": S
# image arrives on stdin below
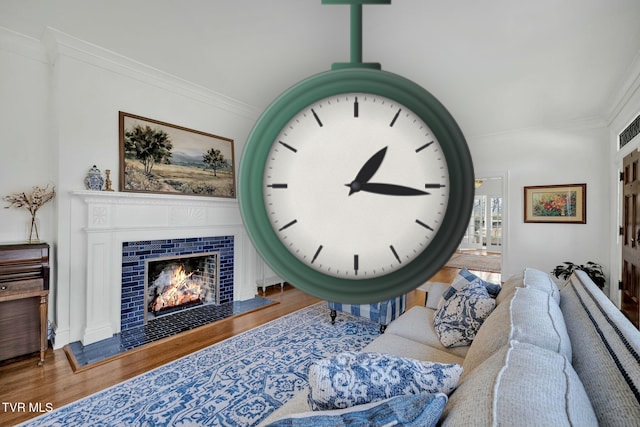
{"hour": 1, "minute": 16}
